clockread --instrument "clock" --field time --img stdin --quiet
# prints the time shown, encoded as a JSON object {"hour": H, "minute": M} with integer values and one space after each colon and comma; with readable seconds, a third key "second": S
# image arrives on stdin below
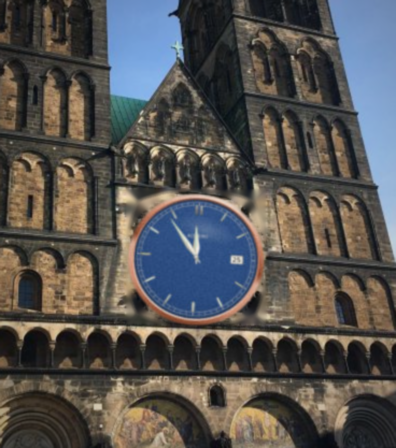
{"hour": 11, "minute": 54}
